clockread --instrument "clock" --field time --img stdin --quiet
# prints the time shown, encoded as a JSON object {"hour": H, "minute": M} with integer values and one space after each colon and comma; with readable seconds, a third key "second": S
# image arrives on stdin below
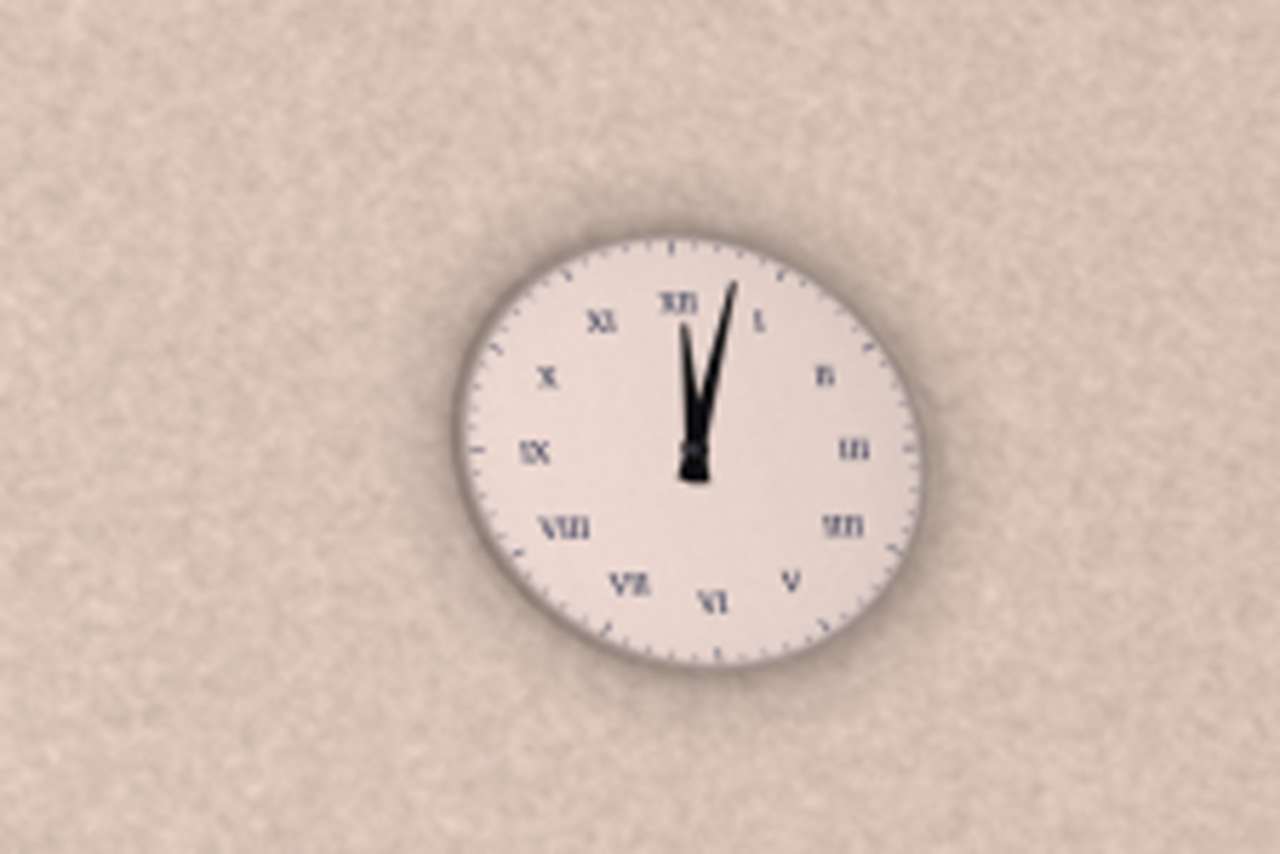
{"hour": 12, "minute": 3}
